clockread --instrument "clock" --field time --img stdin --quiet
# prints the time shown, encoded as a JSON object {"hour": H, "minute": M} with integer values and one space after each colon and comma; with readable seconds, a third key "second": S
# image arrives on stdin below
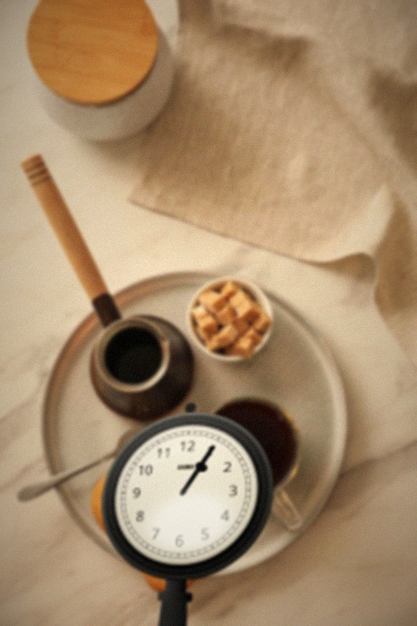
{"hour": 1, "minute": 5}
